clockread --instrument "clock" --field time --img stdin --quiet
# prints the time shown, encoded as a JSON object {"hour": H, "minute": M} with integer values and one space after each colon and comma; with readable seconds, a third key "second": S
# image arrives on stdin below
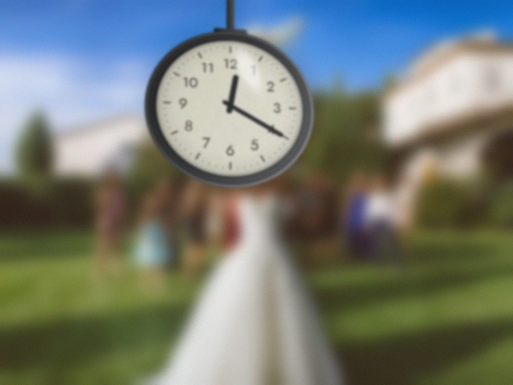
{"hour": 12, "minute": 20}
